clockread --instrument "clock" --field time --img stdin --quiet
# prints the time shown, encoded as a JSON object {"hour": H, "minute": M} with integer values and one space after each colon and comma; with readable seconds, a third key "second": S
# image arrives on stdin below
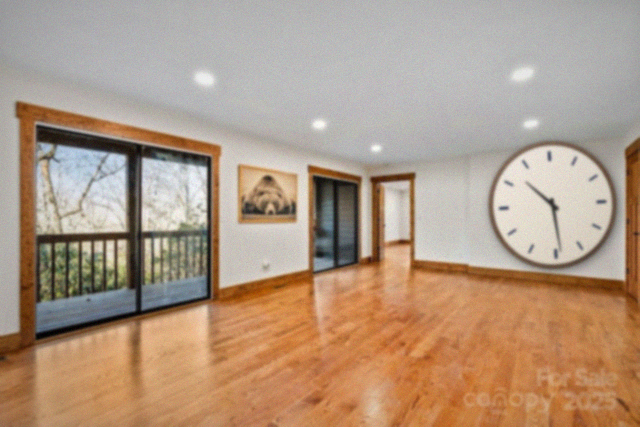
{"hour": 10, "minute": 29}
